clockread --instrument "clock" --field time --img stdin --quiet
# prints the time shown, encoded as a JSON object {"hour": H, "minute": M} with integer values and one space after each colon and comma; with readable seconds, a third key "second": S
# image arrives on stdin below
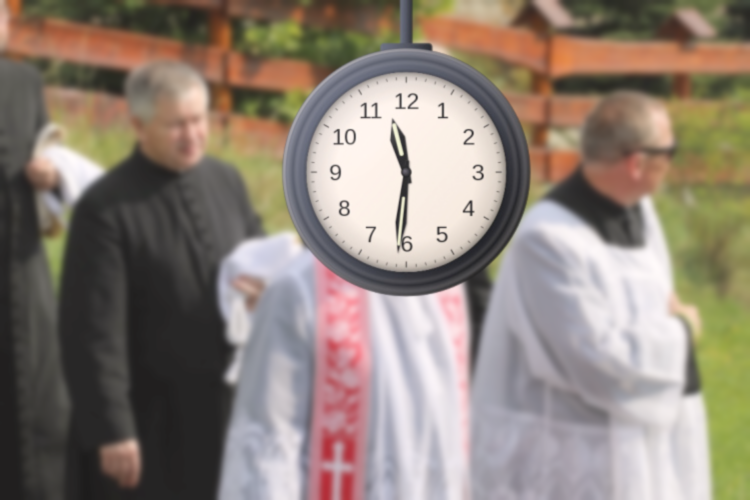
{"hour": 11, "minute": 31}
